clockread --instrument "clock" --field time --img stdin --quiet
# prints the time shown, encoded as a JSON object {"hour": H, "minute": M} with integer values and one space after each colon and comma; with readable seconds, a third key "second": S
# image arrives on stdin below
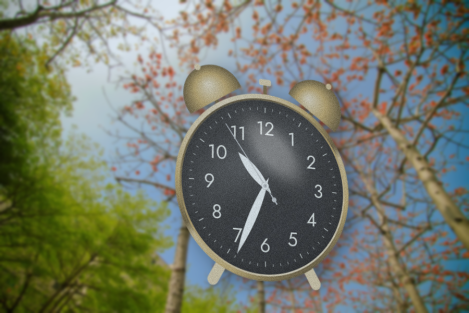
{"hour": 10, "minute": 33, "second": 54}
